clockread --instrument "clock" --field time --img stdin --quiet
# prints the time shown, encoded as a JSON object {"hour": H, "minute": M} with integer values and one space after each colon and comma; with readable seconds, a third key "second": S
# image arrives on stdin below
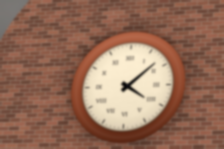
{"hour": 4, "minute": 8}
